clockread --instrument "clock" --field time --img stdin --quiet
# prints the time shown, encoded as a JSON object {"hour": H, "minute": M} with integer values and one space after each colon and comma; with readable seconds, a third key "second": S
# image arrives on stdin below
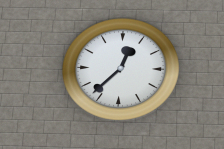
{"hour": 12, "minute": 37}
